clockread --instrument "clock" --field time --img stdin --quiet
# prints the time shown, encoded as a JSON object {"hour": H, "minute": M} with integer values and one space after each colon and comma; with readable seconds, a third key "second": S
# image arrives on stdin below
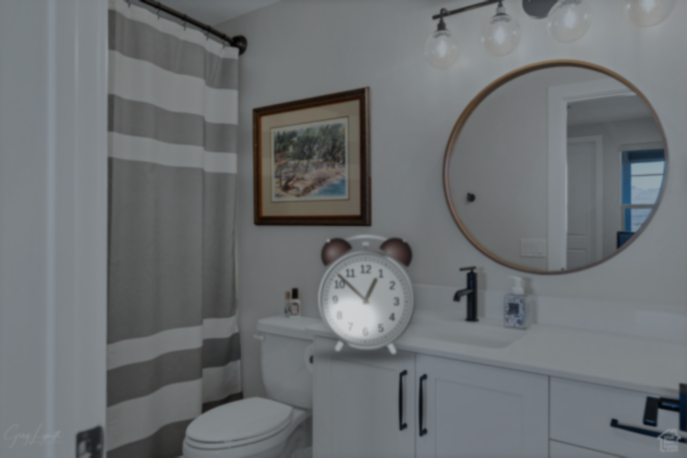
{"hour": 12, "minute": 52}
